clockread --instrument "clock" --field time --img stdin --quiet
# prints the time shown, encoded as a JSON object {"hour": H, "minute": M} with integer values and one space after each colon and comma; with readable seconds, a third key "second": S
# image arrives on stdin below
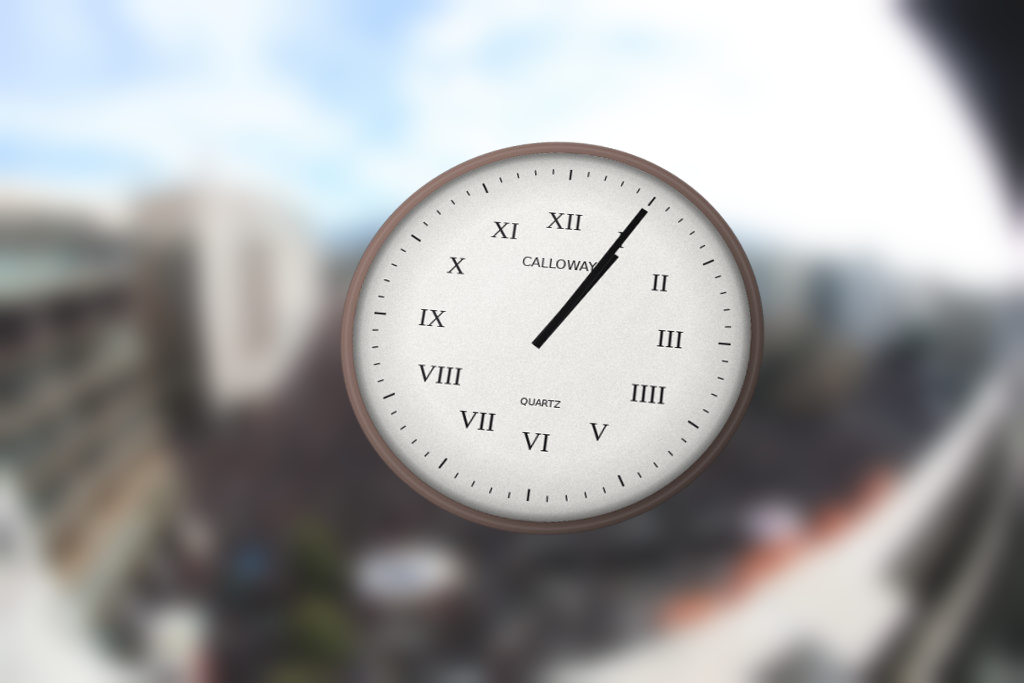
{"hour": 1, "minute": 5}
